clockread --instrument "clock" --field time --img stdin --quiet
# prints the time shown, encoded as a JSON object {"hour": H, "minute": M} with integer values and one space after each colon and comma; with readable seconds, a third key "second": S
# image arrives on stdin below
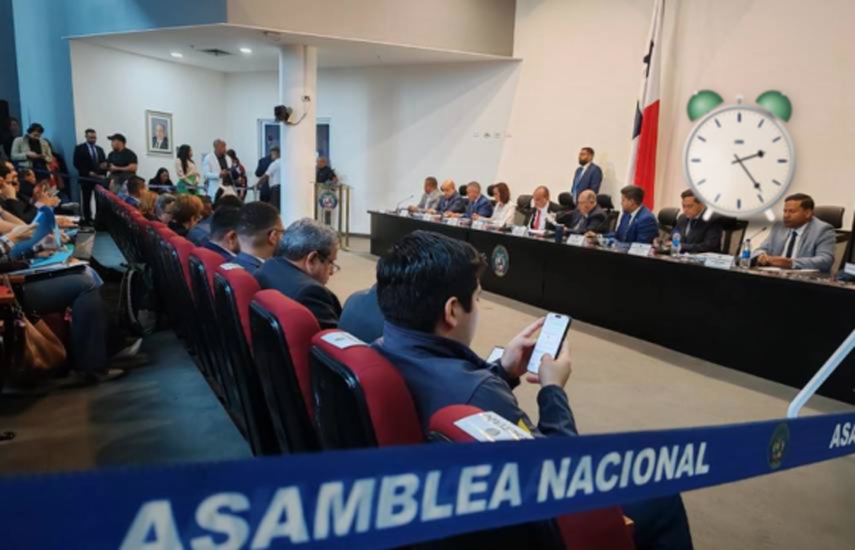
{"hour": 2, "minute": 24}
